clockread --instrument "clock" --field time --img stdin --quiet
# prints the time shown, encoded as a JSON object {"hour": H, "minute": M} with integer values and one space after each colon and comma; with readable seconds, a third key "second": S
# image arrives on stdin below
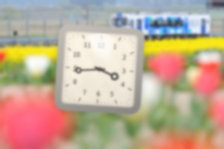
{"hour": 3, "minute": 44}
